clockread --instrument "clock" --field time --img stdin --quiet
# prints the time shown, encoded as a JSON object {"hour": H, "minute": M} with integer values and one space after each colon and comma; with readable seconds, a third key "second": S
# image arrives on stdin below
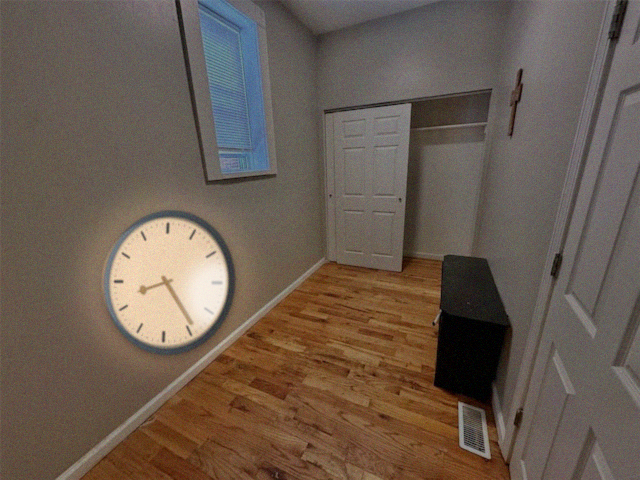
{"hour": 8, "minute": 24}
